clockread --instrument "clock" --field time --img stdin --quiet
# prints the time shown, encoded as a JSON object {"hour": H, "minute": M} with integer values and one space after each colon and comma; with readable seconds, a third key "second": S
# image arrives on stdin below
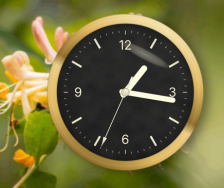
{"hour": 1, "minute": 16, "second": 34}
